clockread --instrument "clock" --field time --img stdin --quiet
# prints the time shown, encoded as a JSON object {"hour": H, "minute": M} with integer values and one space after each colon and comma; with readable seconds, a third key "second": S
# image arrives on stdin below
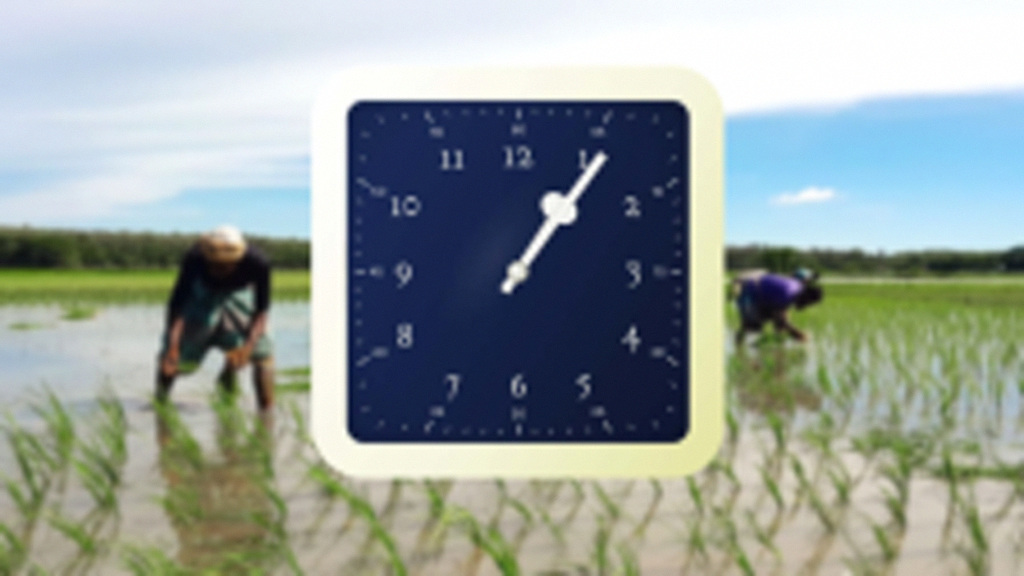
{"hour": 1, "minute": 6}
